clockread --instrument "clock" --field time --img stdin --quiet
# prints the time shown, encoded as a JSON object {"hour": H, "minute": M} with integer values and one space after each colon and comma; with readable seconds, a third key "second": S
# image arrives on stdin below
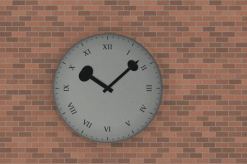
{"hour": 10, "minute": 8}
